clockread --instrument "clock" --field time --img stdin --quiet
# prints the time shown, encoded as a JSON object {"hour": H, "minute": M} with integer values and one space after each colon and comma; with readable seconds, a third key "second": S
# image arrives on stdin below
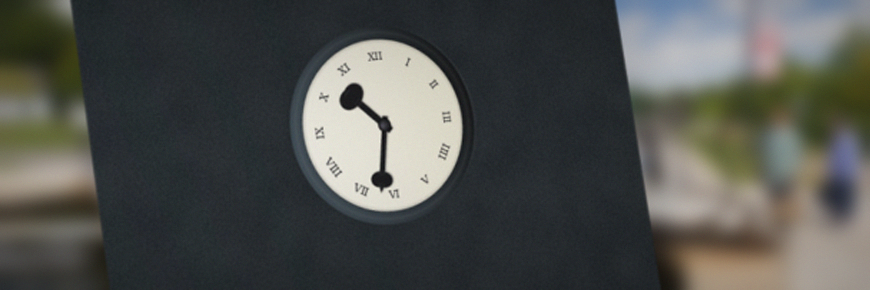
{"hour": 10, "minute": 32}
